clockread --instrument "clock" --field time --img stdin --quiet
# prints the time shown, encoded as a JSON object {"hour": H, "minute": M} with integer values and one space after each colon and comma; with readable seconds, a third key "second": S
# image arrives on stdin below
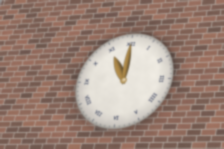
{"hour": 11, "minute": 0}
